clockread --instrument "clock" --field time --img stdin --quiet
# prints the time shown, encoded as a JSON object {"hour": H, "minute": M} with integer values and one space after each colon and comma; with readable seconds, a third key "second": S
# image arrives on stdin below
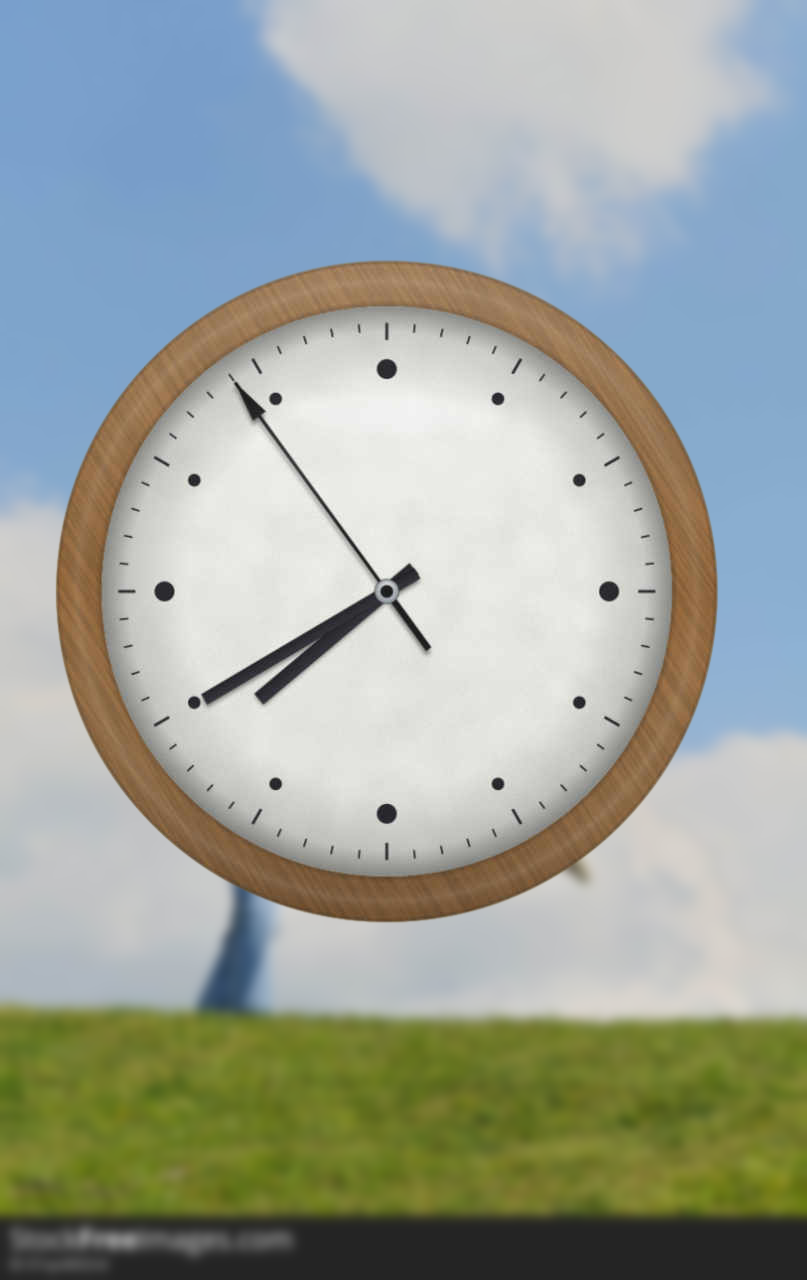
{"hour": 7, "minute": 39, "second": 54}
